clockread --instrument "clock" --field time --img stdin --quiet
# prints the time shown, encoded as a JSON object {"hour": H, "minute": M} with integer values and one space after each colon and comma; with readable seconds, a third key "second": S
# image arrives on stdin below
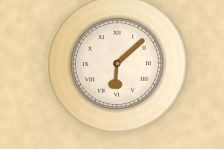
{"hour": 6, "minute": 8}
